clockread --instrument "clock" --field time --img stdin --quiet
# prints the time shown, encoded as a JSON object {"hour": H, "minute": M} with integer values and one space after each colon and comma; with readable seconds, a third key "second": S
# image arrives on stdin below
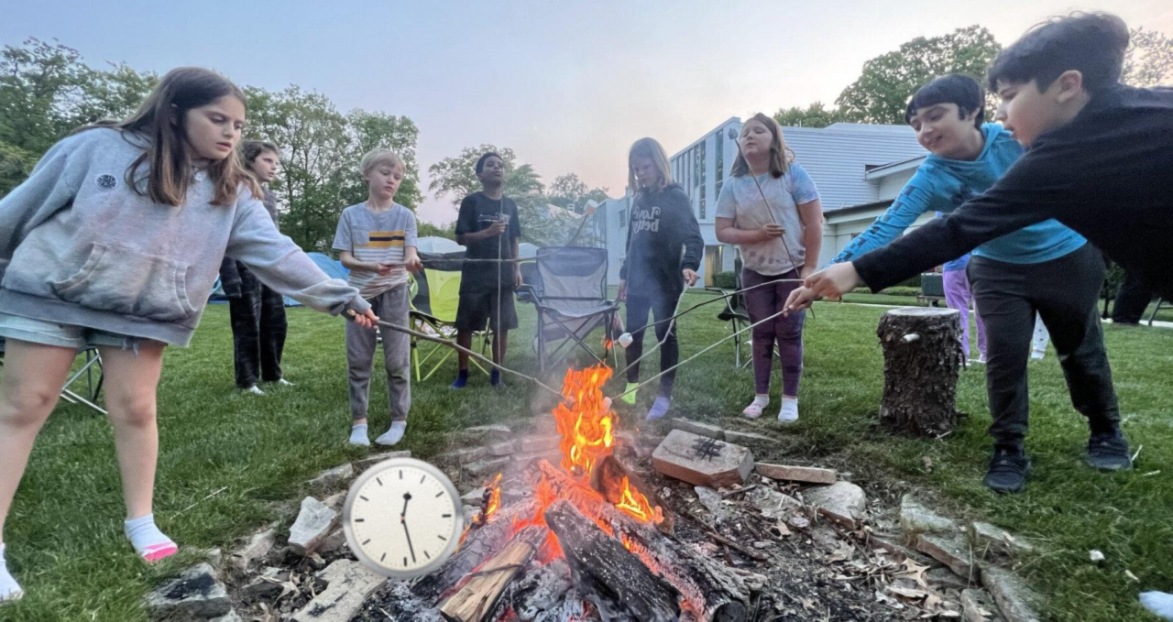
{"hour": 12, "minute": 28}
